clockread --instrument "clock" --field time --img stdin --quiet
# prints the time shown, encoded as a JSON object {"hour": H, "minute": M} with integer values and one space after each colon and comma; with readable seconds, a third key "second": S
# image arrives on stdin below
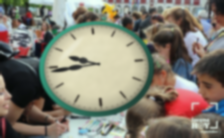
{"hour": 9, "minute": 44}
